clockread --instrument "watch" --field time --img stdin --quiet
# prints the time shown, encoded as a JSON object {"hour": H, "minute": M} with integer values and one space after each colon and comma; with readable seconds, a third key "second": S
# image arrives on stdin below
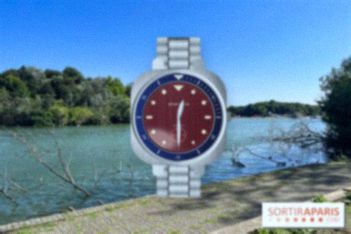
{"hour": 12, "minute": 30}
